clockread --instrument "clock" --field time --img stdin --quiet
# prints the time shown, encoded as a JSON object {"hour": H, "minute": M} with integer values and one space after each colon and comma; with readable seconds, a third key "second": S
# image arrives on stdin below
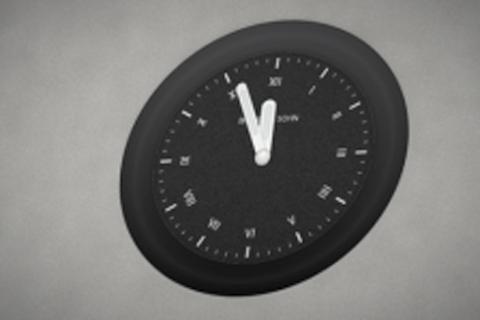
{"hour": 11, "minute": 56}
